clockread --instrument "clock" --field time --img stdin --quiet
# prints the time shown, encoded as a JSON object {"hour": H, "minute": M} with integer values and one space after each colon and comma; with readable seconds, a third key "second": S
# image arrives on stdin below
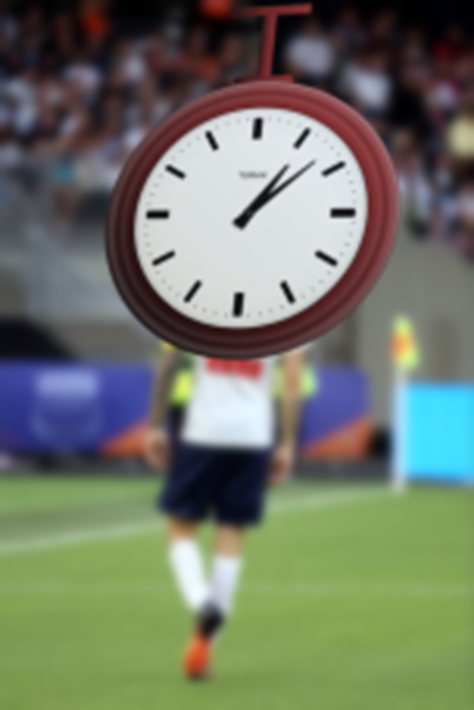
{"hour": 1, "minute": 8}
